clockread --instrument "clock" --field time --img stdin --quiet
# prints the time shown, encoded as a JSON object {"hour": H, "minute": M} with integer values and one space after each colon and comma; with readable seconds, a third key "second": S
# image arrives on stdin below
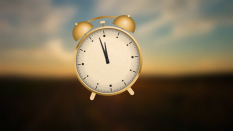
{"hour": 11, "minute": 58}
